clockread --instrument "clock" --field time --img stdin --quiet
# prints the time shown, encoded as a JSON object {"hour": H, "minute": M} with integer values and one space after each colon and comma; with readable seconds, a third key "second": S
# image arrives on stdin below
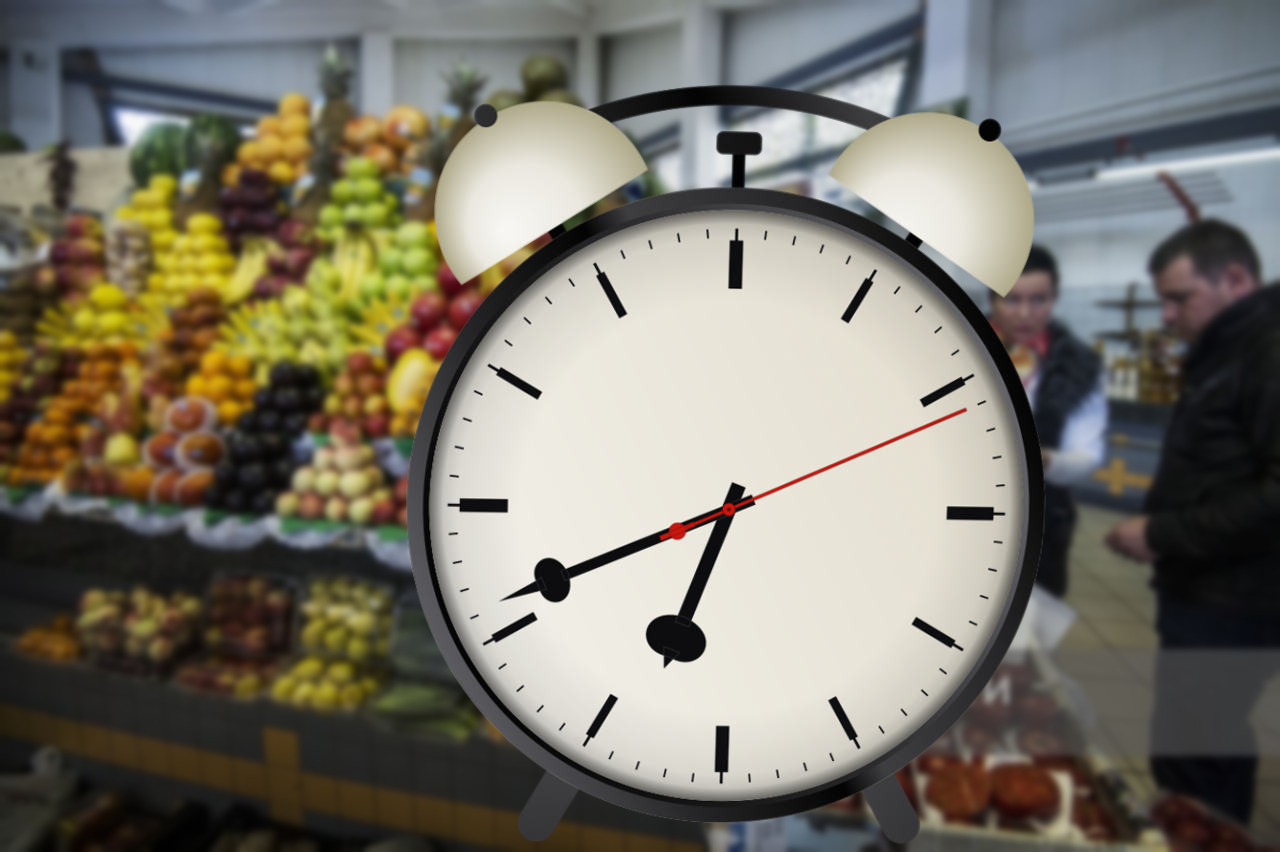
{"hour": 6, "minute": 41, "second": 11}
